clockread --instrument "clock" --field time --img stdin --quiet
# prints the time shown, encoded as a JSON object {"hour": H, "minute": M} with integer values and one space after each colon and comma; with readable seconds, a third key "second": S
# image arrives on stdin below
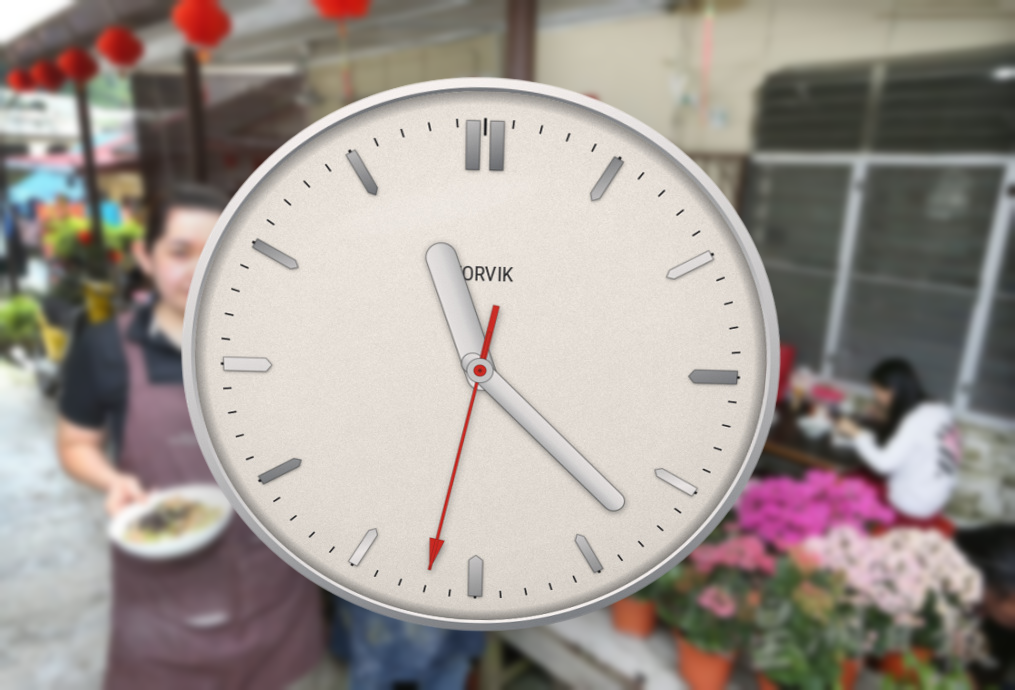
{"hour": 11, "minute": 22, "second": 32}
